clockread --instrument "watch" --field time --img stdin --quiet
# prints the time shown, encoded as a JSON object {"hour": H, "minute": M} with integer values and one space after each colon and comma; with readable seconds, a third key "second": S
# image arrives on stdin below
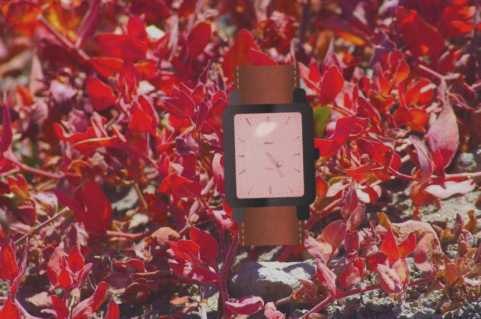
{"hour": 4, "minute": 25}
